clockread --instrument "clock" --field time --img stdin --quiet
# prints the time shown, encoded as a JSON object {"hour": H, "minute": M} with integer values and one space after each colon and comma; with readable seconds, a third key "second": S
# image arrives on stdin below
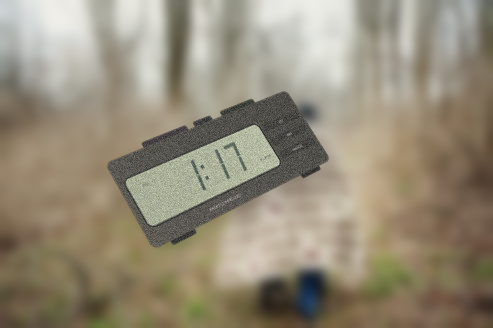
{"hour": 1, "minute": 17}
